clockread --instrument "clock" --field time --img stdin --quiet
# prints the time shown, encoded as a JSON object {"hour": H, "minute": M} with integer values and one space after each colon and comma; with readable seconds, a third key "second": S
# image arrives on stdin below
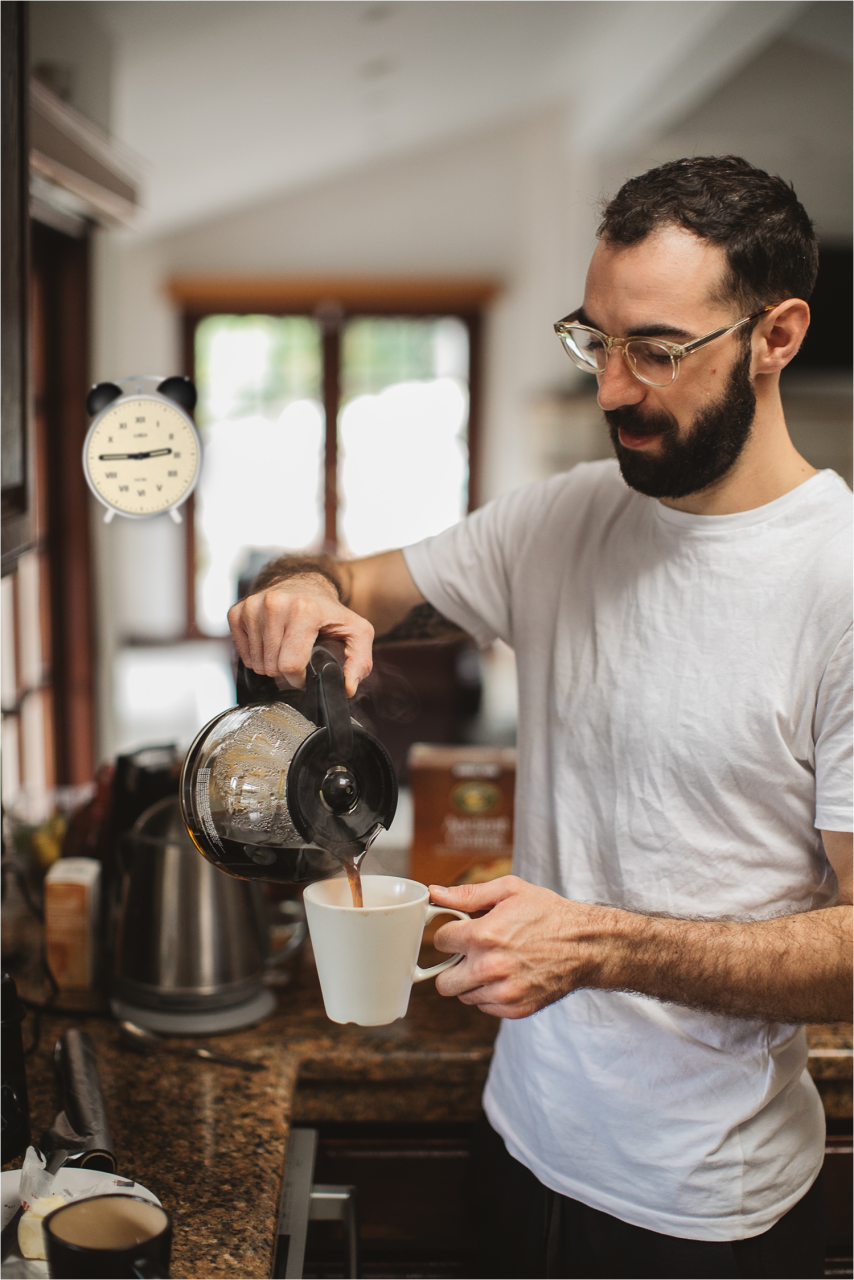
{"hour": 2, "minute": 45}
